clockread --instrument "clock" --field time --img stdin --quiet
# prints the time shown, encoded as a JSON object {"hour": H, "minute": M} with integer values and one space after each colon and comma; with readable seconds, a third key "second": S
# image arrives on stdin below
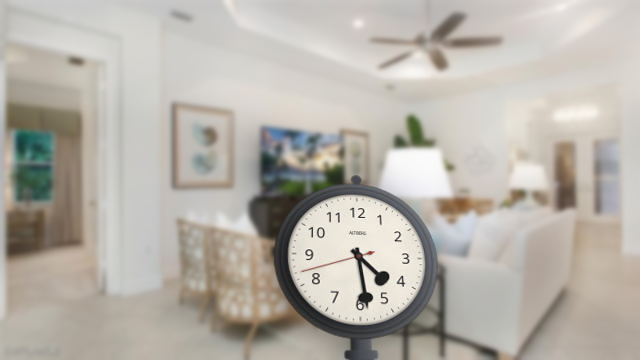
{"hour": 4, "minute": 28, "second": 42}
